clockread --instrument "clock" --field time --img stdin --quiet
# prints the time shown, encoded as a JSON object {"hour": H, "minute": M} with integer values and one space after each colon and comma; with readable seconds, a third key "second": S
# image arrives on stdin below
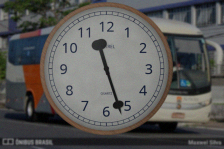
{"hour": 11, "minute": 27}
